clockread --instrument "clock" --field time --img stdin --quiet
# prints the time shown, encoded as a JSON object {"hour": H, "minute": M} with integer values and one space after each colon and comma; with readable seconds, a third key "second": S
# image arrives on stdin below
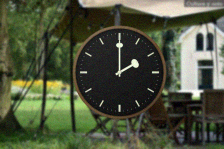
{"hour": 2, "minute": 0}
